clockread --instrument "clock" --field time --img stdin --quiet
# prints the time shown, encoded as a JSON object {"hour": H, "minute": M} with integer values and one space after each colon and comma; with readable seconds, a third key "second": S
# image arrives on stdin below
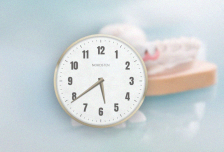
{"hour": 5, "minute": 39}
